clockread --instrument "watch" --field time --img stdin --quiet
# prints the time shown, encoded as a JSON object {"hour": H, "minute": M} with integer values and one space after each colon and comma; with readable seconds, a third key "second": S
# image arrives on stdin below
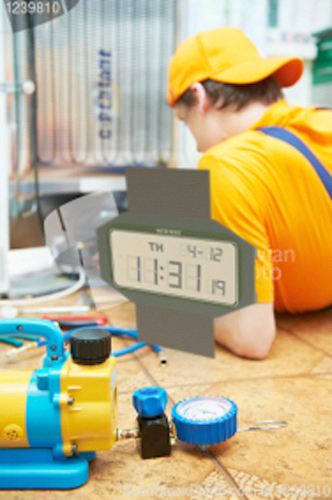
{"hour": 11, "minute": 31, "second": 19}
